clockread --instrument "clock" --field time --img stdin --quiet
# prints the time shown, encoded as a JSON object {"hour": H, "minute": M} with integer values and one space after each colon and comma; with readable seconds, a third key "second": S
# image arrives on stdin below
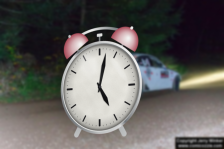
{"hour": 5, "minute": 2}
